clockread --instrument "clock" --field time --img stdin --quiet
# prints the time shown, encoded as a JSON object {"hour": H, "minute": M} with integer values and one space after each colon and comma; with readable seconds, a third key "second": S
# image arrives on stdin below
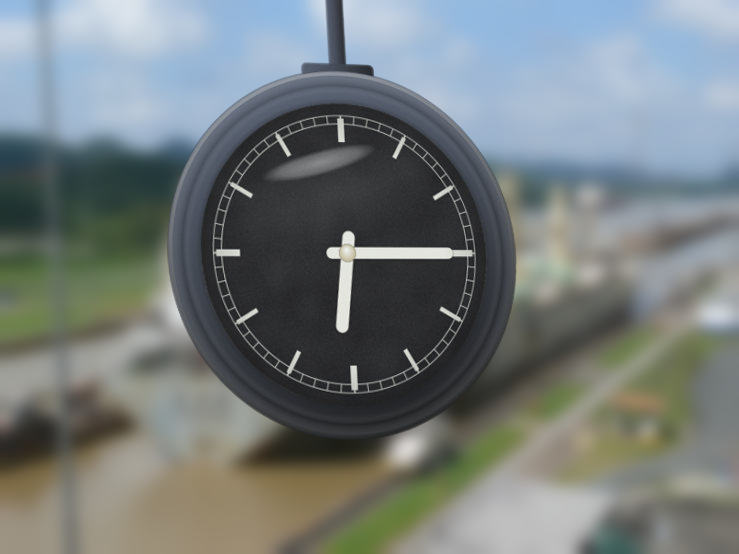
{"hour": 6, "minute": 15}
